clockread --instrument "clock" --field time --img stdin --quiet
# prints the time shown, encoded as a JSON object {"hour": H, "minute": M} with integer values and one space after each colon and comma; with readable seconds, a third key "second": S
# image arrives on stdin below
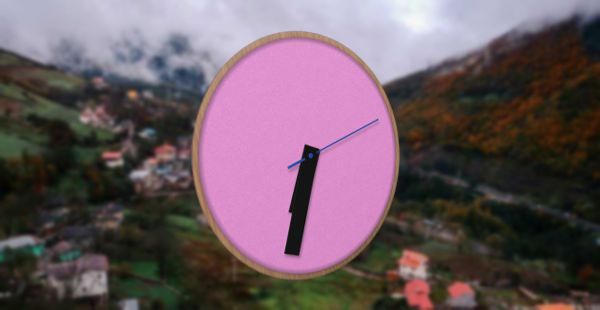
{"hour": 6, "minute": 32, "second": 11}
